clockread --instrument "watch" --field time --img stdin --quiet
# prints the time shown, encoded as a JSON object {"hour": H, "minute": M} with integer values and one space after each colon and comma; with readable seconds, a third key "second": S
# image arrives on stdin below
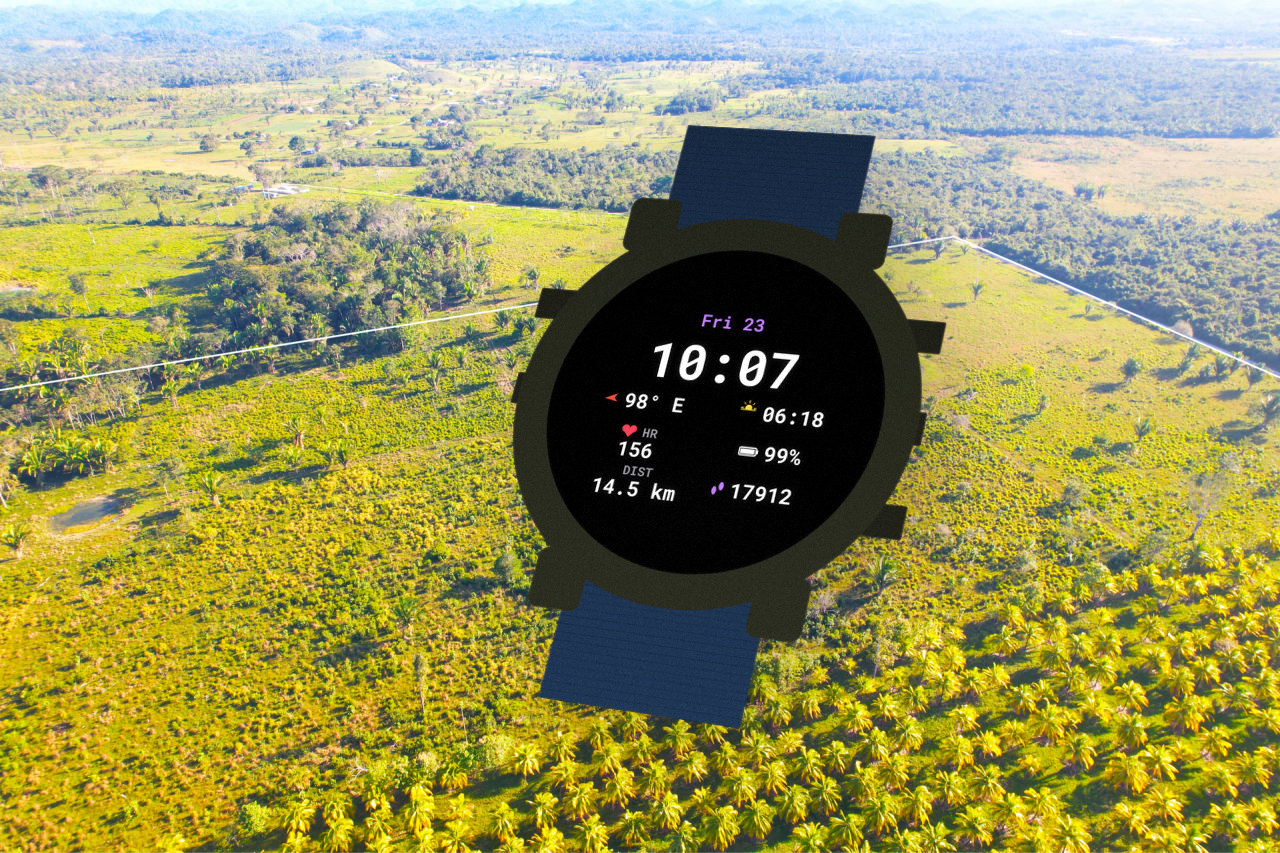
{"hour": 10, "minute": 7}
